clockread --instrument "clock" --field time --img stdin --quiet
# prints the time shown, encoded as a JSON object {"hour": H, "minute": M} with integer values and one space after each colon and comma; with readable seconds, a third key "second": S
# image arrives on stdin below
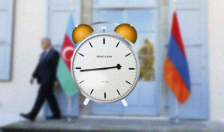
{"hour": 2, "minute": 44}
